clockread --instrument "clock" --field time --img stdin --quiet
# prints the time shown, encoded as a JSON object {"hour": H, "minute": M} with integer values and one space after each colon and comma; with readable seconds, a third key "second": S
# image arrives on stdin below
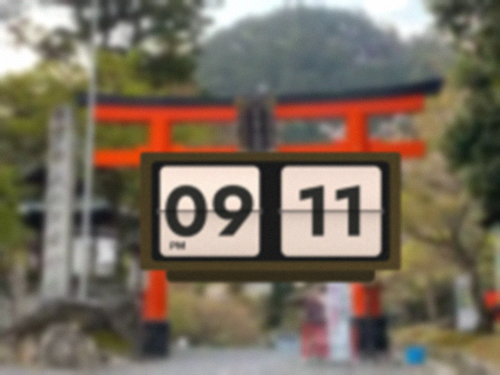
{"hour": 9, "minute": 11}
